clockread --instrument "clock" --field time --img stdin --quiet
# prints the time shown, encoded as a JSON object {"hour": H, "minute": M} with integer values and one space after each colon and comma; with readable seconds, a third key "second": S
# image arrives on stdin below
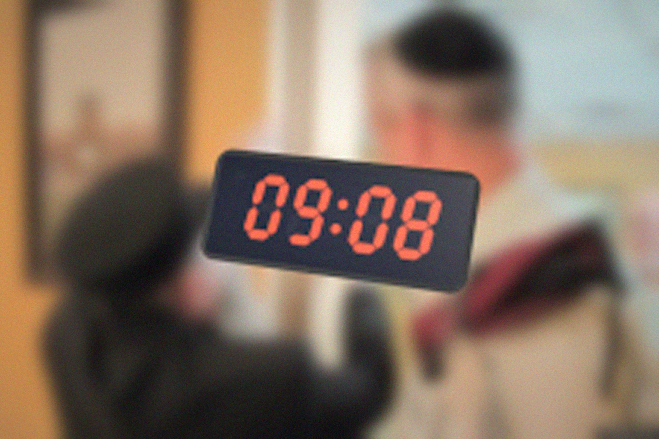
{"hour": 9, "minute": 8}
